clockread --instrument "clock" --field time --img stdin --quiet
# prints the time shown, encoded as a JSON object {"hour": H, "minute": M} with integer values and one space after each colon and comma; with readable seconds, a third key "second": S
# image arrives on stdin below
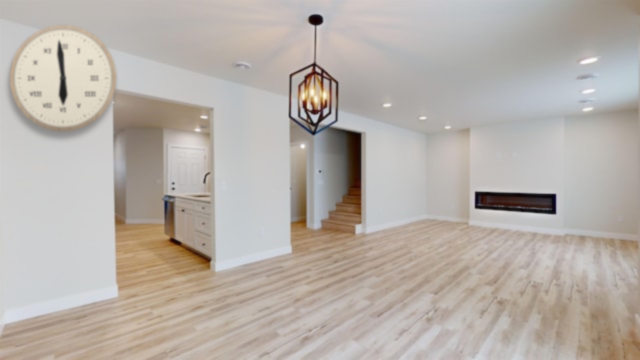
{"hour": 5, "minute": 59}
